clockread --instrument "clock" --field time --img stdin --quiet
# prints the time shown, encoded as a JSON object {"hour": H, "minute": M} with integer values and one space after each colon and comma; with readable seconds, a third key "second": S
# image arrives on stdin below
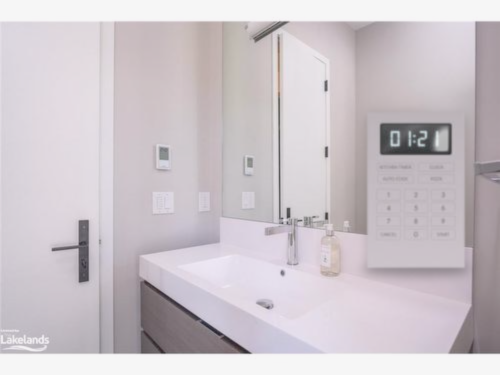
{"hour": 1, "minute": 21}
